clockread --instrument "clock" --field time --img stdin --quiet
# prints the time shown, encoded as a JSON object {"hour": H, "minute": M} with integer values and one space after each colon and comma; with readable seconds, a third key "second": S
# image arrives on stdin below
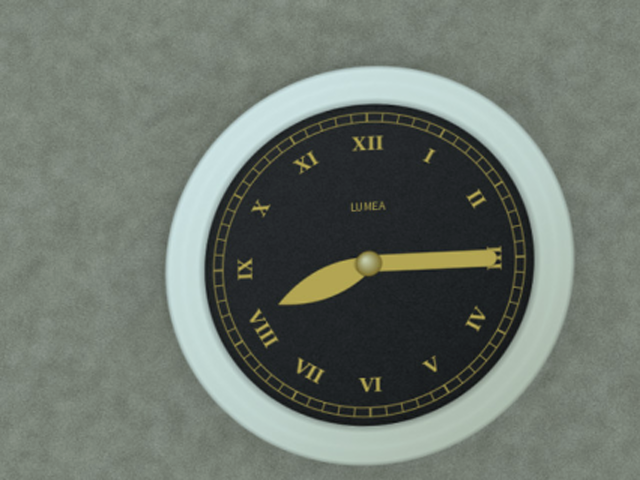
{"hour": 8, "minute": 15}
